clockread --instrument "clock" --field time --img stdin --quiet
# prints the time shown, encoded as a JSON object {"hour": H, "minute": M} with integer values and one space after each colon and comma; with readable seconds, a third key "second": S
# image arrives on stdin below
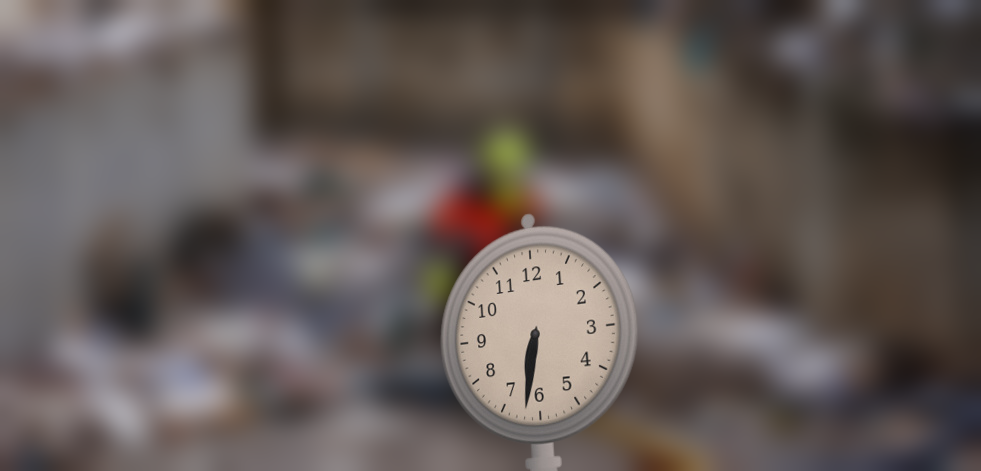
{"hour": 6, "minute": 32}
